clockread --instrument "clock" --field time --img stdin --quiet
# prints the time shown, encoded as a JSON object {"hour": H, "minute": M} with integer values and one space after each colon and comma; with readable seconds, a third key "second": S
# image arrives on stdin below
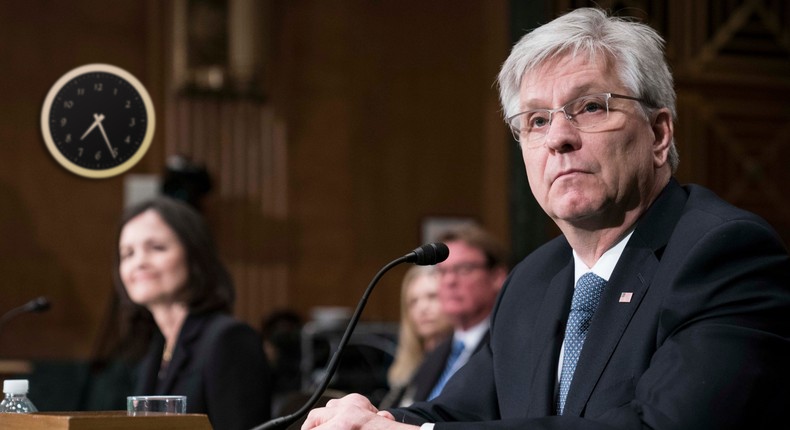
{"hour": 7, "minute": 26}
